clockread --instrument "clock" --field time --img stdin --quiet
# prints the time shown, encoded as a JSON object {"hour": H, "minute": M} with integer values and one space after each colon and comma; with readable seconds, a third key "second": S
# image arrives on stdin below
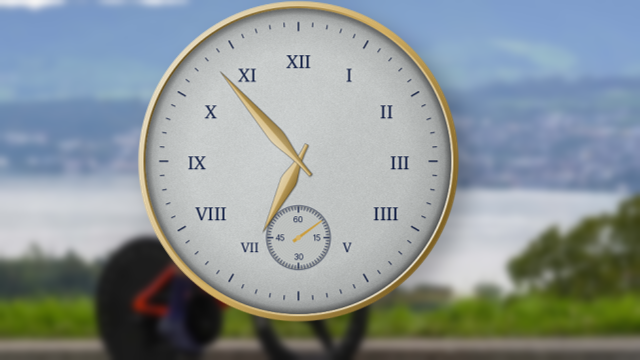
{"hour": 6, "minute": 53, "second": 9}
